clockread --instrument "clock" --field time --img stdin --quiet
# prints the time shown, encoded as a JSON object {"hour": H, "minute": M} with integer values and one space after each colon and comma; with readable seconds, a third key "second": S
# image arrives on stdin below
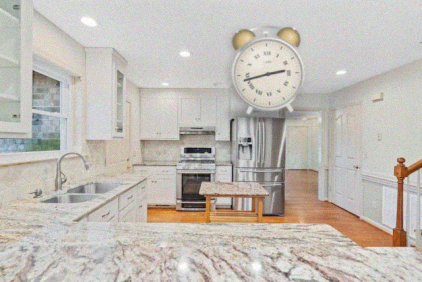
{"hour": 2, "minute": 43}
